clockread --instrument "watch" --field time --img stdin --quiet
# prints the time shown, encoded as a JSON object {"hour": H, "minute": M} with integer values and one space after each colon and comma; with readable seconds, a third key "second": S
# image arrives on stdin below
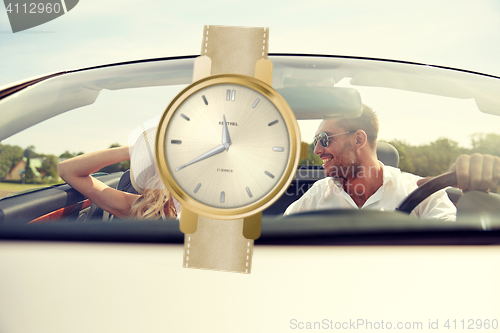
{"hour": 11, "minute": 40}
